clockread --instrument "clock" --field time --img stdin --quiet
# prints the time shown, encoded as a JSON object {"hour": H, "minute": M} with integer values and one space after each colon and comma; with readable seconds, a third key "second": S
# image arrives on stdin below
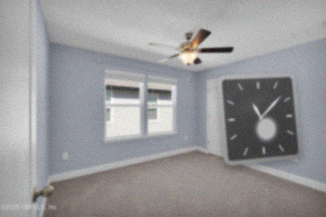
{"hour": 11, "minute": 8}
